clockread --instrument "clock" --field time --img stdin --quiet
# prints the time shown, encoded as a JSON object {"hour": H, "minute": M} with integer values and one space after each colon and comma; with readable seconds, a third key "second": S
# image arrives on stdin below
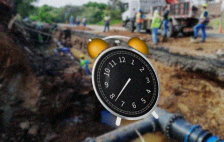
{"hour": 7, "minute": 38}
